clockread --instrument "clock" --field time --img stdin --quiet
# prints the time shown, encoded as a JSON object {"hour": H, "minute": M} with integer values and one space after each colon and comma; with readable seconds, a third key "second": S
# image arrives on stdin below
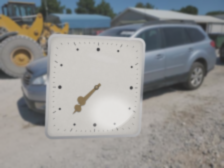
{"hour": 7, "minute": 37}
